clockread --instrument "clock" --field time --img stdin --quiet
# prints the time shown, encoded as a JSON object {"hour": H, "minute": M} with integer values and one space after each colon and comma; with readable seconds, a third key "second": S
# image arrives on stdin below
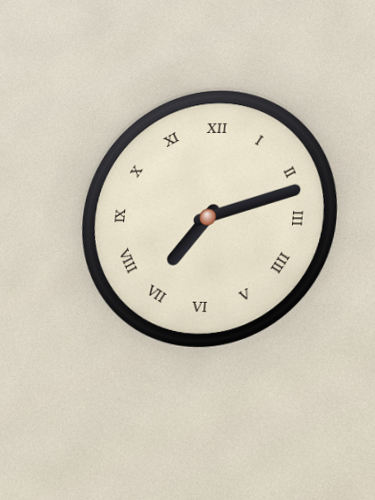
{"hour": 7, "minute": 12}
